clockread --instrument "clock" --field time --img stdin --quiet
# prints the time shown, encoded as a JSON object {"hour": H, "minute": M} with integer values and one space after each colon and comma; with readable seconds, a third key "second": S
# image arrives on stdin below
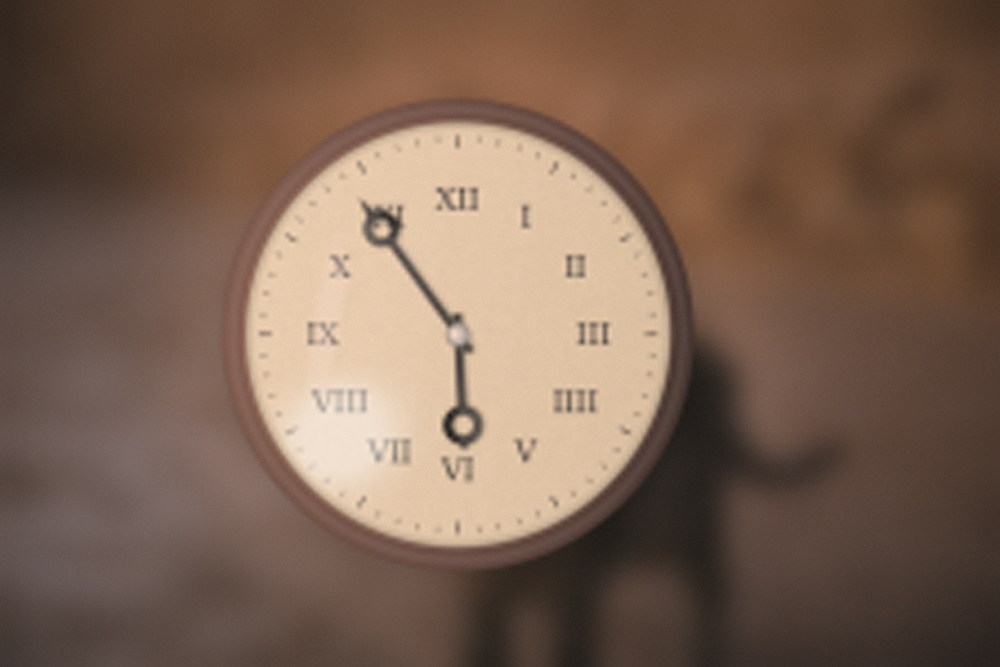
{"hour": 5, "minute": 54}
